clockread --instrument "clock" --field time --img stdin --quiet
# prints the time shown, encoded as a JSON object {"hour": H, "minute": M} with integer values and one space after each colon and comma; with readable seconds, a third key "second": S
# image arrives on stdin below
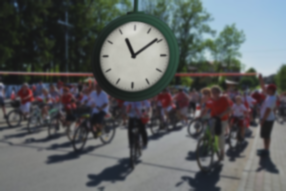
{"hour": 11, "minute": 9}
